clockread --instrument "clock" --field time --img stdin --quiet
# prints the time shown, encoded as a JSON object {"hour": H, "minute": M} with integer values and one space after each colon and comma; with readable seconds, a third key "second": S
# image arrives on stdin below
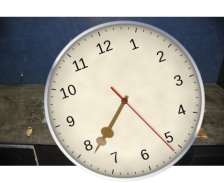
{"hour": 7, "minute": 38, "second": 26}
